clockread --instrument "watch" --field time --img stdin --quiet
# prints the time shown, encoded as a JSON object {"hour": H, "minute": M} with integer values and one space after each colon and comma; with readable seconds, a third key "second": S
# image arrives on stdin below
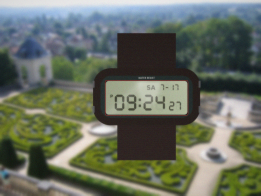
{"hour": 9, "minute": 24, "second": 27}
